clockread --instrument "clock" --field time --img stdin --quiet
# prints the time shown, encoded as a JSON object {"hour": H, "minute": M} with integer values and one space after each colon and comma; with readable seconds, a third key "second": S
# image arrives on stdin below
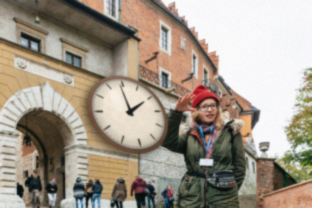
{"hour": 1, "minute": 59}
